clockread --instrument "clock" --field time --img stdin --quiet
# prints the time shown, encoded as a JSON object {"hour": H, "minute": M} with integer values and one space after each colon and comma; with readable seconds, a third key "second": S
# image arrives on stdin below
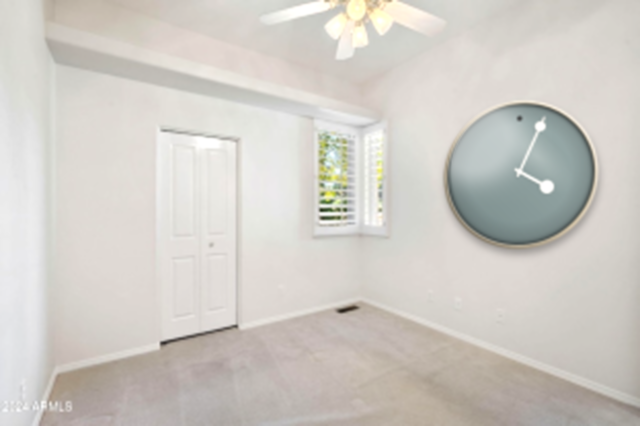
{"hour": 4, "minute": 4}
